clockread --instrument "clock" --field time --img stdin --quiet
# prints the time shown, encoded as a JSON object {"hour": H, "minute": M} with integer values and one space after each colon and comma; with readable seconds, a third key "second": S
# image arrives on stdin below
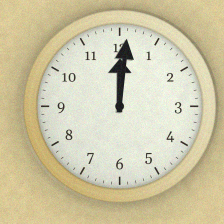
{"hour": 12, "minute": 1}
